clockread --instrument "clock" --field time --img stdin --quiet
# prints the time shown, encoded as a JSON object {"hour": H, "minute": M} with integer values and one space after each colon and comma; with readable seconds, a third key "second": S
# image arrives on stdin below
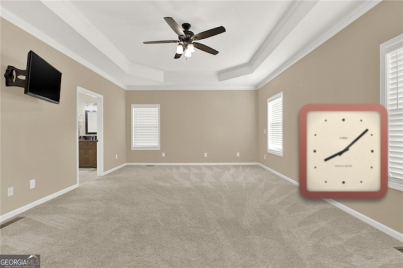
{"hour": 8, "minute": 8}
